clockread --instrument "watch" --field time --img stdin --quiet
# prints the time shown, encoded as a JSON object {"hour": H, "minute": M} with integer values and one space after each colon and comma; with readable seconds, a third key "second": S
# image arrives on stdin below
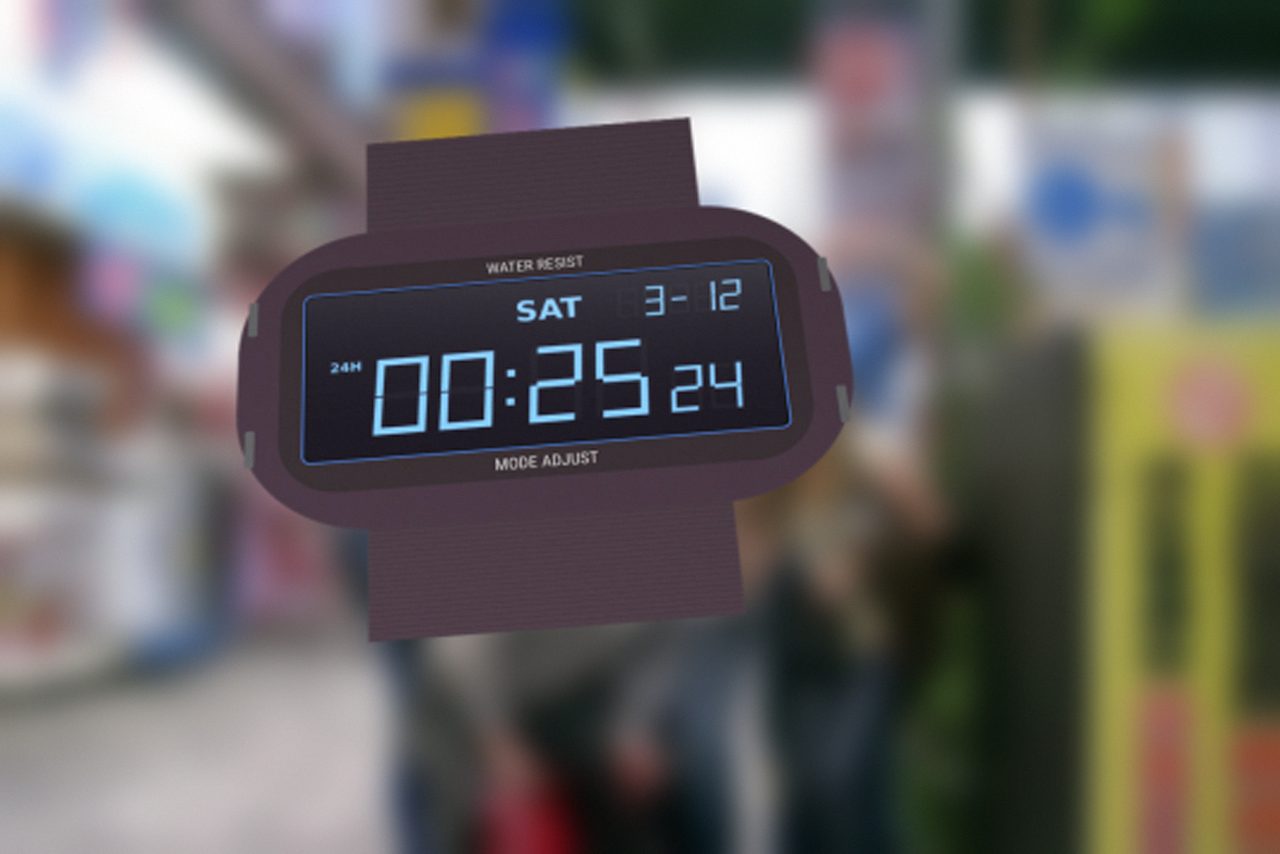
{"hour": 0, "minute": 25, "second": 24}
